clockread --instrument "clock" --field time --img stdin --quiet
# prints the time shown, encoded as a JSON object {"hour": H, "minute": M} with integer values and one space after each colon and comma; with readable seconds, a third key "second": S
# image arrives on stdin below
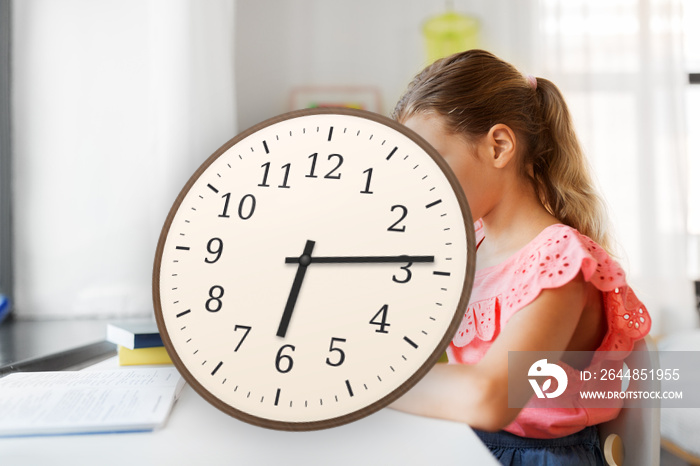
{"hour": 6, "minute": 14}
